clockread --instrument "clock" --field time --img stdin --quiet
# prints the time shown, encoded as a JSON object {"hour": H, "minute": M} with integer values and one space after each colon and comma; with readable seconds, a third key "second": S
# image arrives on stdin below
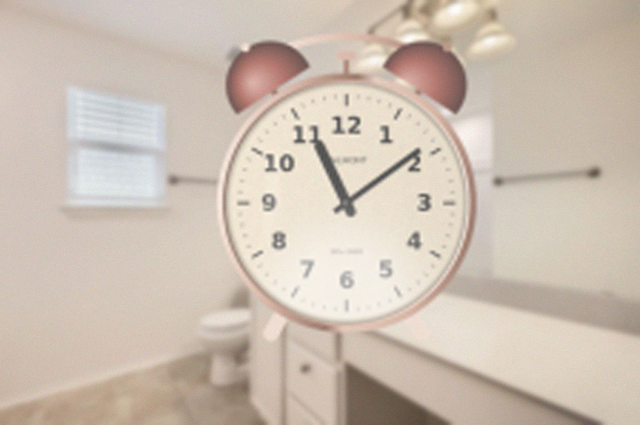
{"hour": 11, "minute": 9}
